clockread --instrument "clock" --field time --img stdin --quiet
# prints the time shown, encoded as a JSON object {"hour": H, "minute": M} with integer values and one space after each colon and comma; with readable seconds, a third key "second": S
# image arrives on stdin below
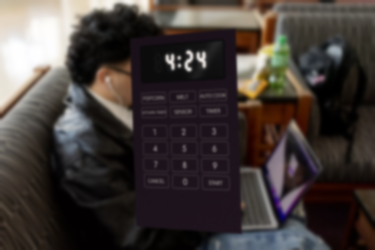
{"hour": 4, "minute": 24}
